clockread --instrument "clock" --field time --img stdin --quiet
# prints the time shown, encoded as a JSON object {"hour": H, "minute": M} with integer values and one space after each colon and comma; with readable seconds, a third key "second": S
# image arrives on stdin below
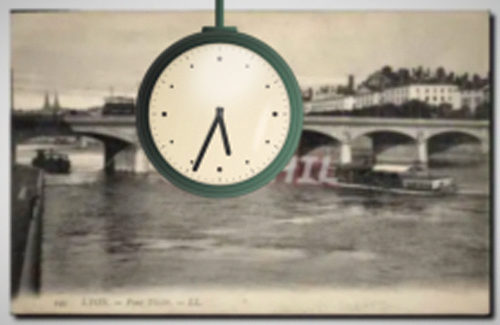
{"hour": 5, "minute": 34}
